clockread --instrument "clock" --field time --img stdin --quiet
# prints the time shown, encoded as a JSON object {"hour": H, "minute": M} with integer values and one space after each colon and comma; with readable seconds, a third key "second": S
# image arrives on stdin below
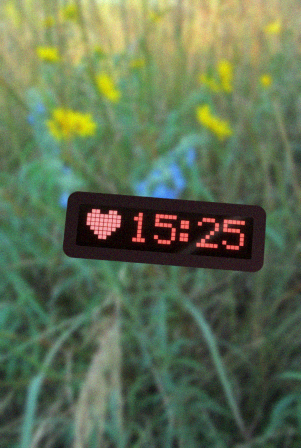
{"hour": 15, "minute": 25}
